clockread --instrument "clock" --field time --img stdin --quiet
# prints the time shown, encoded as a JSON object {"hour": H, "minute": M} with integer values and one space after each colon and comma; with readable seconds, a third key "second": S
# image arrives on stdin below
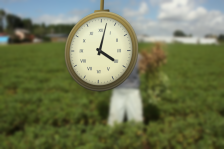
{"hour": 4, "minute": 2}
